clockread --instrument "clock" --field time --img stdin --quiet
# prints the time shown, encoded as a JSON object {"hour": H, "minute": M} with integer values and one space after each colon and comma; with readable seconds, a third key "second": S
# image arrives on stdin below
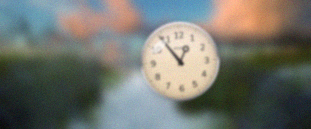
{"hour": 12, "minute": 54}
